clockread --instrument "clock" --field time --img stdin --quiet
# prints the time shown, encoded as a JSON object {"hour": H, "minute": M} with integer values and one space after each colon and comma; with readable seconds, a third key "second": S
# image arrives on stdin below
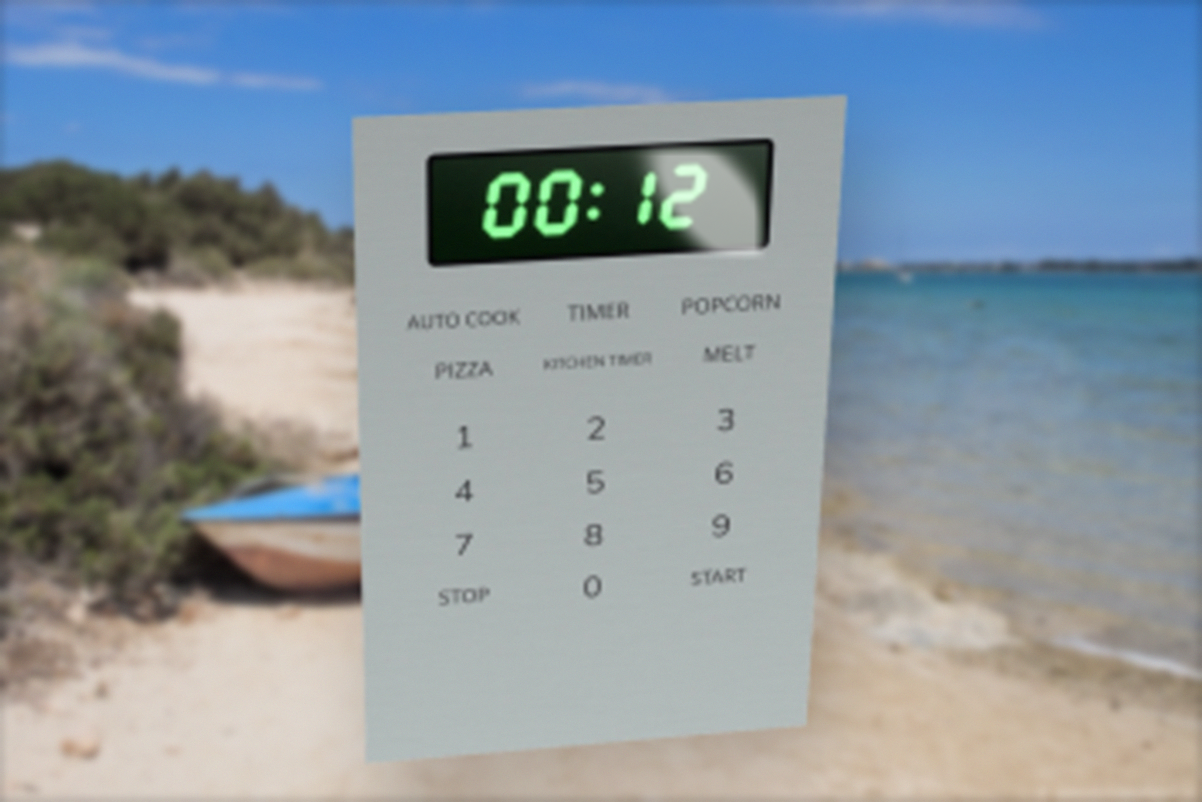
{"hour": 0, "minute": 12}
